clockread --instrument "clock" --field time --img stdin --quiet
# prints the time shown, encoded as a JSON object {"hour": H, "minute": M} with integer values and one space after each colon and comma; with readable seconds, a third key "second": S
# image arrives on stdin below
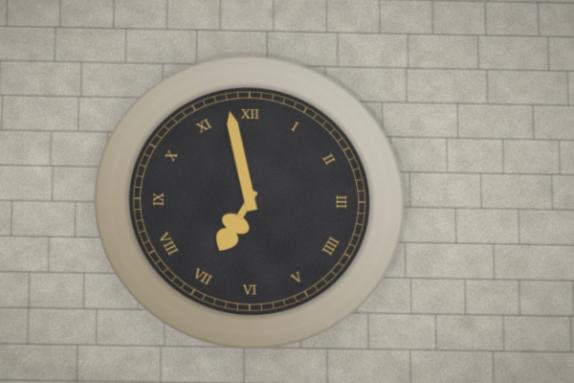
{"hour": 6, "minute": 58}
